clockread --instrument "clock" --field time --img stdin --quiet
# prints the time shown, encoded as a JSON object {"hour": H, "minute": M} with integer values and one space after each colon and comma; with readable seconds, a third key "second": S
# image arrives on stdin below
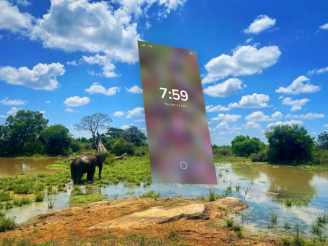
{"hour": 7, "minute": 59}
